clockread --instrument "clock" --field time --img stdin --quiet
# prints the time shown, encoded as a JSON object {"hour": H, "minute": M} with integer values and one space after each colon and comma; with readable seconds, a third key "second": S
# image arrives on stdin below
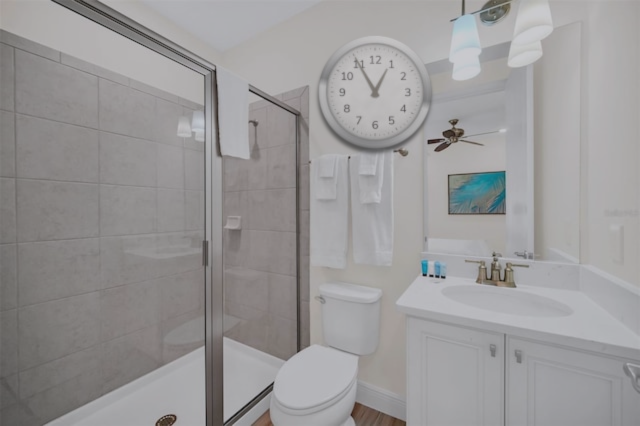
{"hour": 12, "minute": 55}
